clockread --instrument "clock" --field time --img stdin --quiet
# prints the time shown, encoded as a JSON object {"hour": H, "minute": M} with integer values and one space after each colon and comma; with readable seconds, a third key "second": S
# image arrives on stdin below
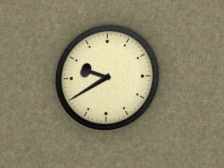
{"hour": 9, "minute": 40}
